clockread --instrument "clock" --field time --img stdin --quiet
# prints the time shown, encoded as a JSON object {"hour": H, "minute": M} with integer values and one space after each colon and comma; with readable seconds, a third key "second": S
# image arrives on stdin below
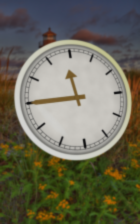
{"hour": 11, "minute": 45}
